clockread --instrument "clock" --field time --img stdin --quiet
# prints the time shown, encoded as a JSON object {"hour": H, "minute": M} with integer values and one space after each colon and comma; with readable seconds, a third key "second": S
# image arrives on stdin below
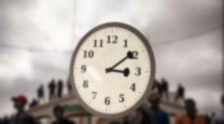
{"hour": 3, "minute": 9}
